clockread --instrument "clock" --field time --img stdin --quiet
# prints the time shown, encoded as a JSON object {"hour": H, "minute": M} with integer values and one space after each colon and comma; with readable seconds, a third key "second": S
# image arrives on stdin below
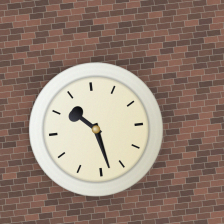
{"hour": 10, "minute": 28}
